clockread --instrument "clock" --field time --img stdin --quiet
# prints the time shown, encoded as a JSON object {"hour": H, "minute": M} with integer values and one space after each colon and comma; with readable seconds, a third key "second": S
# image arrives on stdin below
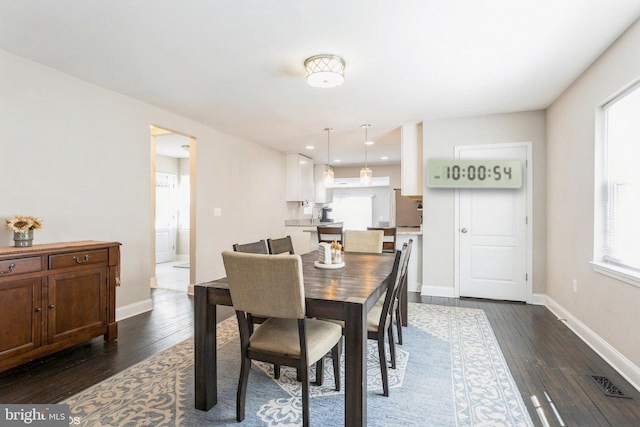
{"hour": 10, "minute": 0, "second": 54}
